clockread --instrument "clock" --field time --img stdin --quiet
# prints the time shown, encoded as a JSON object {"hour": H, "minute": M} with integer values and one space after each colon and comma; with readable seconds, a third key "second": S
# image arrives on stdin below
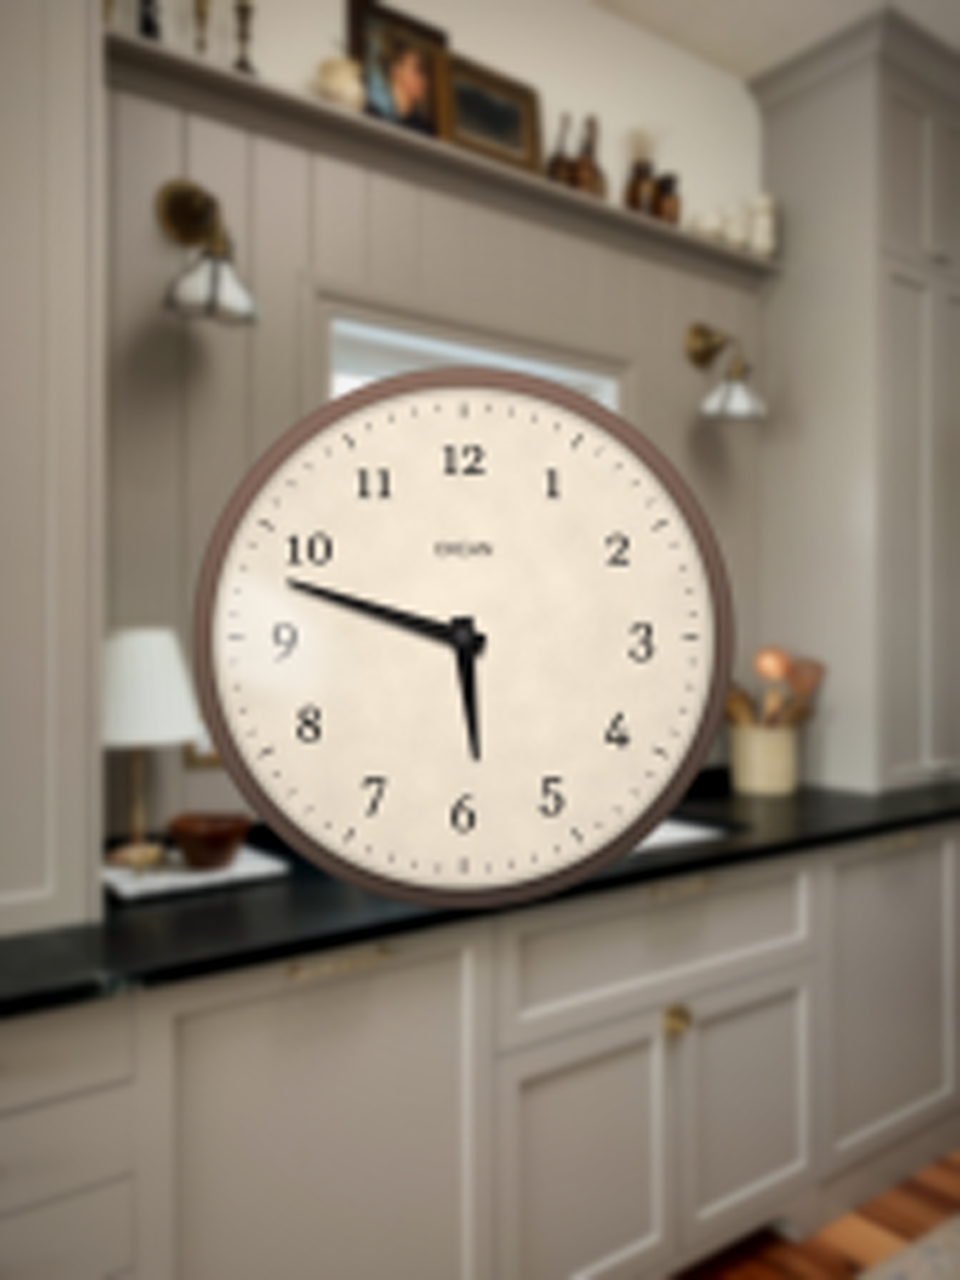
{"hour": 5, "minute": 48}
